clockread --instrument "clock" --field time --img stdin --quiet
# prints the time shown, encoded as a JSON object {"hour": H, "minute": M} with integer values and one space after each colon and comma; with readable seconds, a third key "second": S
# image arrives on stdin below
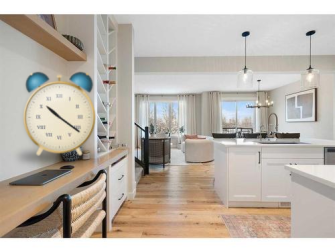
{"hour": 10, "minute": 21}
